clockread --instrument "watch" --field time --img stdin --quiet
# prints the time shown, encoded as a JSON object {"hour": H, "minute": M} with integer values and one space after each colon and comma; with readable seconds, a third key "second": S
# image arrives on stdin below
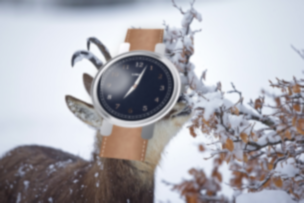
{"hour": 7, "minute": 3}
